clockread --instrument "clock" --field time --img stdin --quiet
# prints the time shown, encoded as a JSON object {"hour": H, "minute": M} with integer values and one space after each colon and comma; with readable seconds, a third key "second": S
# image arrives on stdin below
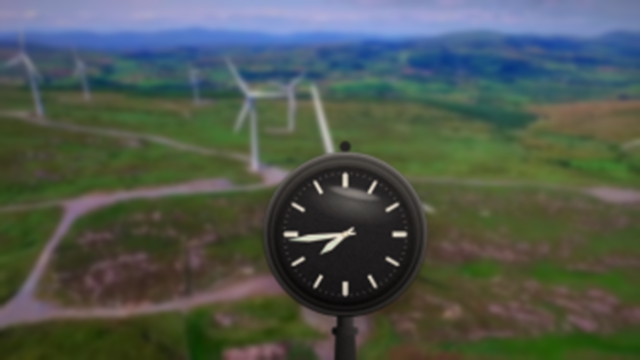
{"hour": 7, "minute": 44}
